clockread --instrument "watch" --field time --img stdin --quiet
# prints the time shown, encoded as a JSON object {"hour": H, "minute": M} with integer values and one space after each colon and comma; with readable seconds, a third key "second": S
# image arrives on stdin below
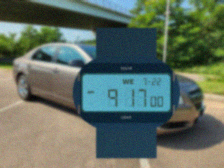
{"hour": 9, "minute": 17, "second": 0}
